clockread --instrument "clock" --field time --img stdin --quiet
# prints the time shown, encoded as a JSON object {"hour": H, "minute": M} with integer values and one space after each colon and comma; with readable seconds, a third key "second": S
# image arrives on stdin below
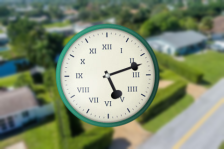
{"hour": 5, "minute": 12}
